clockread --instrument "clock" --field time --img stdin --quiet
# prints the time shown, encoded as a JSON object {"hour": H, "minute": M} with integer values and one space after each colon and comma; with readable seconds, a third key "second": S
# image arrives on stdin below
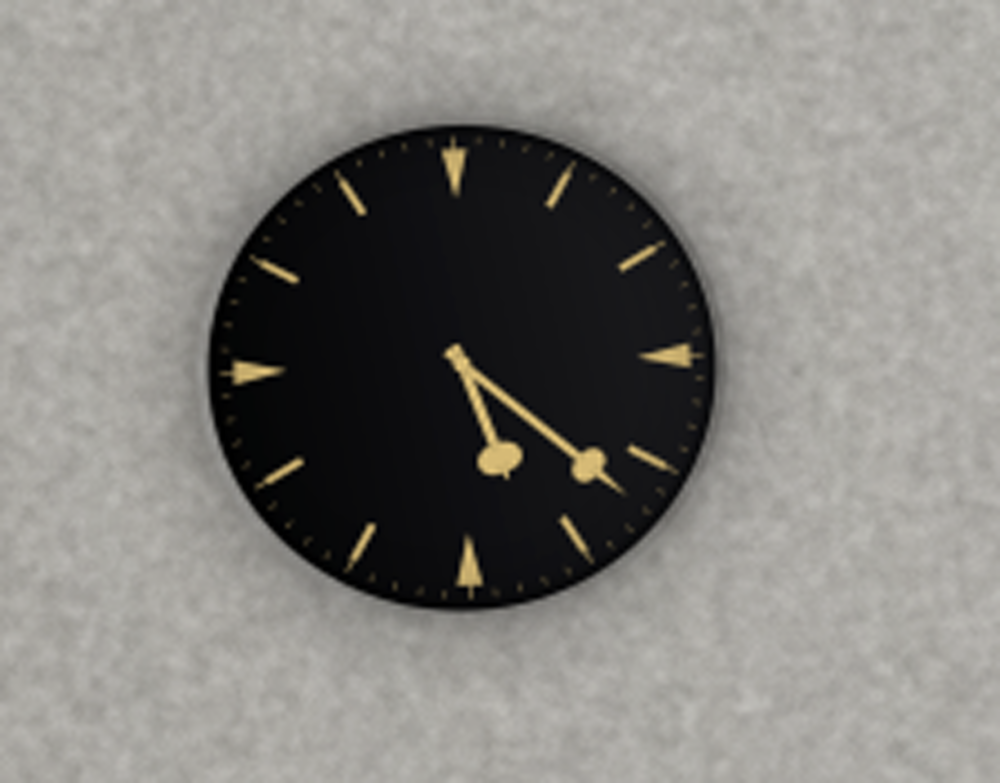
{"hour": 5, "minute": 22}
